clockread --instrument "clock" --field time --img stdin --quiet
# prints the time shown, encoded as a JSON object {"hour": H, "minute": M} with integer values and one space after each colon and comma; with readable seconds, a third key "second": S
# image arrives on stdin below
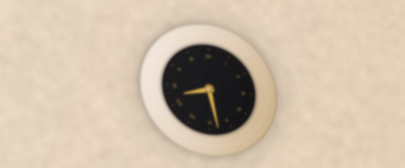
{"hour": 8, "minute": 28}
